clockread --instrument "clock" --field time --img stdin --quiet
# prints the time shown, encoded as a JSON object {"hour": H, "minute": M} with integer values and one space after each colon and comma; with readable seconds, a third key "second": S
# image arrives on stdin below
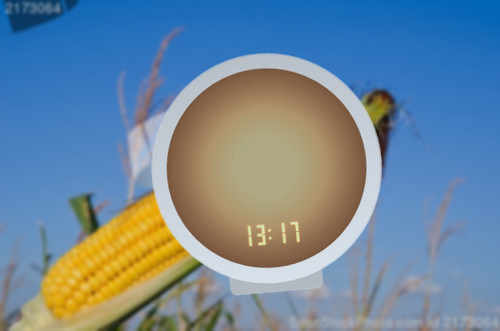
{"hour": 13, "minute": 17}
